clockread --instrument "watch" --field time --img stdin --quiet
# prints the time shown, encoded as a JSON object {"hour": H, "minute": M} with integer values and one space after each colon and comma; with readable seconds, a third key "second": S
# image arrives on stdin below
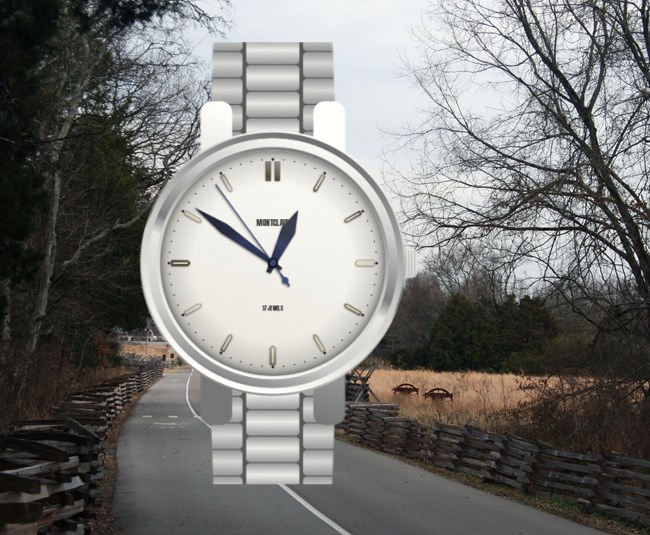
{"hour": 12, "minute": 50, "second": 54}
